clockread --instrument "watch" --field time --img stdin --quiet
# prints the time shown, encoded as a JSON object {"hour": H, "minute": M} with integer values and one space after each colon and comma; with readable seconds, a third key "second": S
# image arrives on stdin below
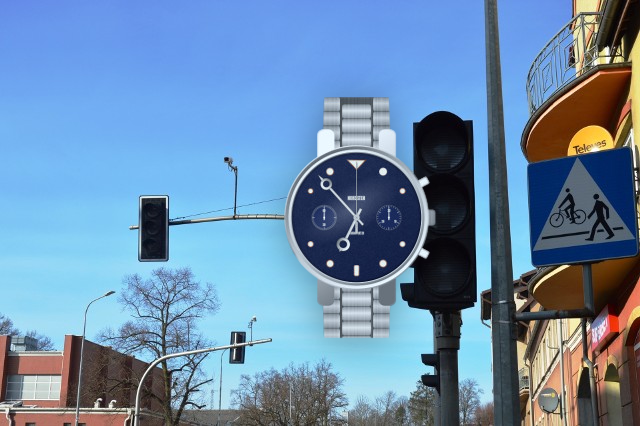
{"hour": 6, "minute": 53}
